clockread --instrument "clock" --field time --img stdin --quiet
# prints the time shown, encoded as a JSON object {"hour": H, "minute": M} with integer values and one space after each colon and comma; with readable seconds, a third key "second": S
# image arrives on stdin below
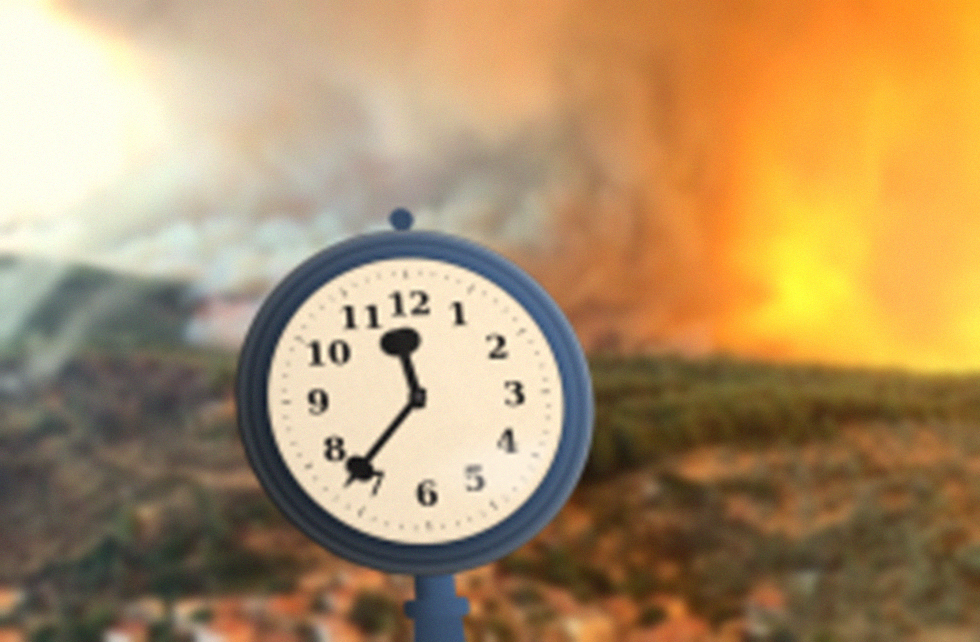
{"hour": 11, "minute": 37}
